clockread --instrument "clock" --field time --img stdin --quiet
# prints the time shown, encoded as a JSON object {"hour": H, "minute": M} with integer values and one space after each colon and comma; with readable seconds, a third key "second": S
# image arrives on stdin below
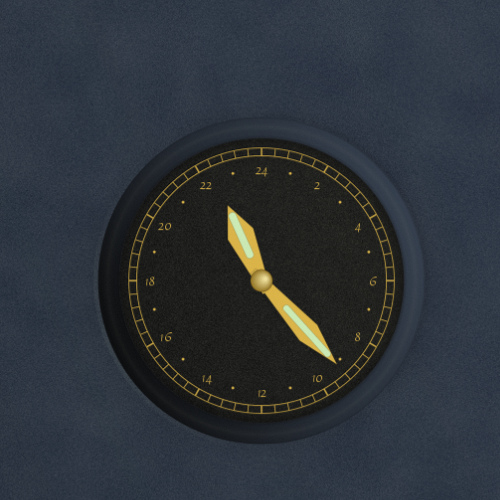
{"hour": 22, "minute": 23}
